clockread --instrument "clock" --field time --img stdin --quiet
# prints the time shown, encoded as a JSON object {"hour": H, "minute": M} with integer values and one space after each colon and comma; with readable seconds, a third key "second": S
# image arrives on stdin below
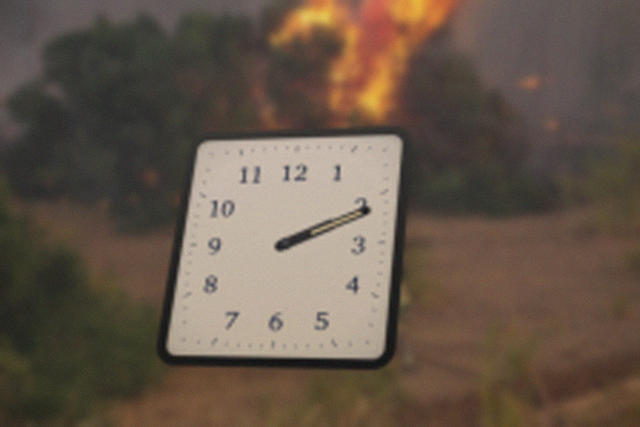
{"hour": 2, "minute": 11}
